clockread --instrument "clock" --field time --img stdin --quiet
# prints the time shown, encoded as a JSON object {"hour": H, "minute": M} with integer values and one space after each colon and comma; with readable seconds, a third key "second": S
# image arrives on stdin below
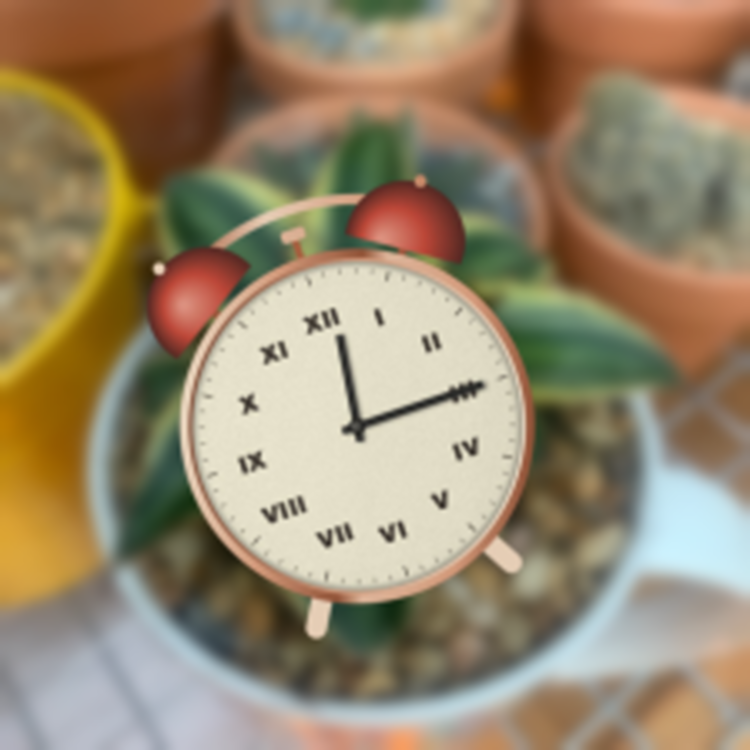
{"hour": 12, "minute": 15}
